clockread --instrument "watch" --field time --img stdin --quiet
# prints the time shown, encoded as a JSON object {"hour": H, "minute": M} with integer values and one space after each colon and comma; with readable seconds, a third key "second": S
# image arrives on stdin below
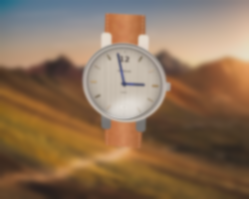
{"hour": 2, "minute": 58}
